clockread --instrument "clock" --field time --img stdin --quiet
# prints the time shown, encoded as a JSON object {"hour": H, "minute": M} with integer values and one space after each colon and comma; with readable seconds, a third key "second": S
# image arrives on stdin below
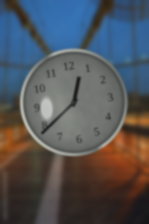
{"hour": 12, "minute": 39}
